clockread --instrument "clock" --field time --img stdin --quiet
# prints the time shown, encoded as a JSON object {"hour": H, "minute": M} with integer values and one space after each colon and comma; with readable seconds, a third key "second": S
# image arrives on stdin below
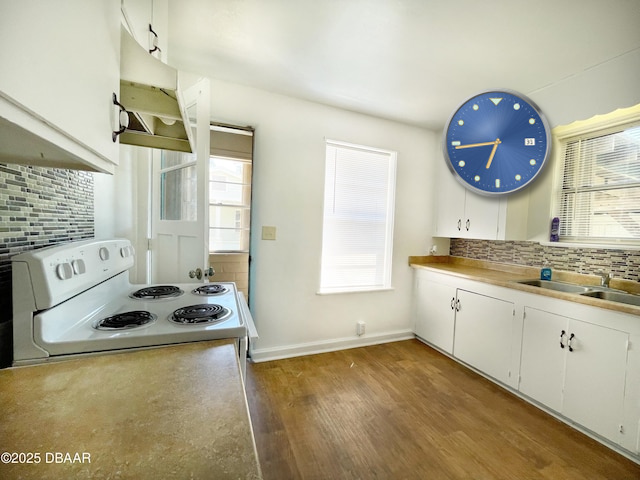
{"hour": 6, "minute": 44}
